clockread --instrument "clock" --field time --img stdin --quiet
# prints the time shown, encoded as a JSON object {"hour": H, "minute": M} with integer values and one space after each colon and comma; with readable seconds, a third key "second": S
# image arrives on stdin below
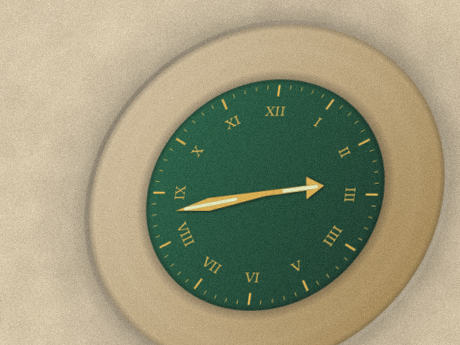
{"hour": 2, "minute": 43}
